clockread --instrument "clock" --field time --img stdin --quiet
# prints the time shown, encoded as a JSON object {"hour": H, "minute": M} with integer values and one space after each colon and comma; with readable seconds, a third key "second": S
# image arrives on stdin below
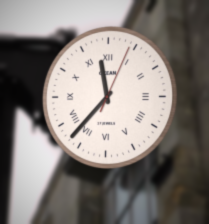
{"hour": 11, "minute": 37, "second": 4}
